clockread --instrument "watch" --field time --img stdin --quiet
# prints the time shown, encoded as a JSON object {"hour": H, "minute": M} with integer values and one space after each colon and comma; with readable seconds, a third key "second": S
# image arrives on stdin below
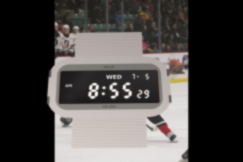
{"hour": 8, "minute": 55}
